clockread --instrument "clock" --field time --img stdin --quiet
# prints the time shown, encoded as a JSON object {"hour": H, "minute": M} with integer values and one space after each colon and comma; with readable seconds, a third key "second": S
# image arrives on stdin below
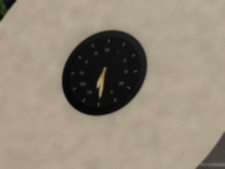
{"hour": 6, "minute": 30}
